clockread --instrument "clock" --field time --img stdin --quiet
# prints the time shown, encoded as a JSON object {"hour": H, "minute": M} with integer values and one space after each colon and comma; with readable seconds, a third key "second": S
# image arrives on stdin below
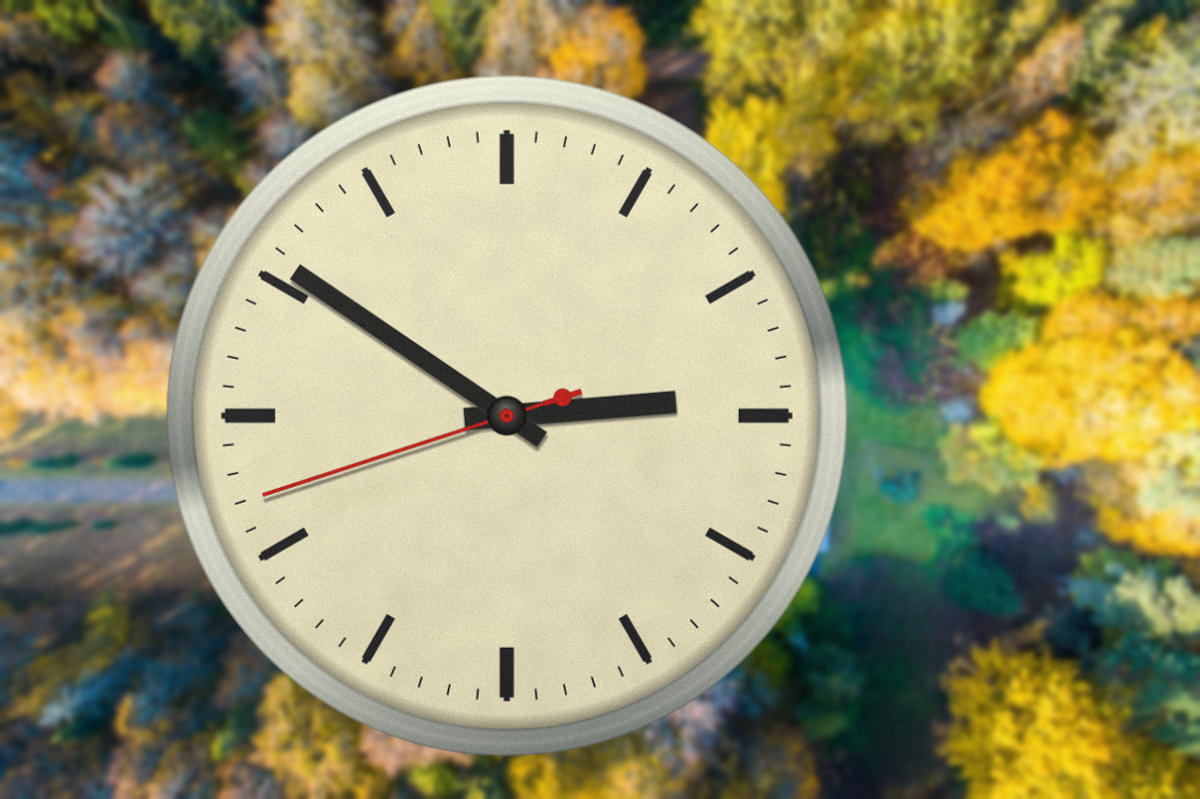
{"hour": 2, "minute": 50, "second": 42}
